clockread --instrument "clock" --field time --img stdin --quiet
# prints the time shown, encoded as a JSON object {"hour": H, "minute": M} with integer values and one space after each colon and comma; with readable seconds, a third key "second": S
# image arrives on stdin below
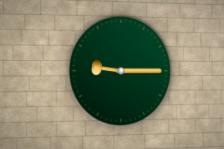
{"hour": 9, "minute": 15}
